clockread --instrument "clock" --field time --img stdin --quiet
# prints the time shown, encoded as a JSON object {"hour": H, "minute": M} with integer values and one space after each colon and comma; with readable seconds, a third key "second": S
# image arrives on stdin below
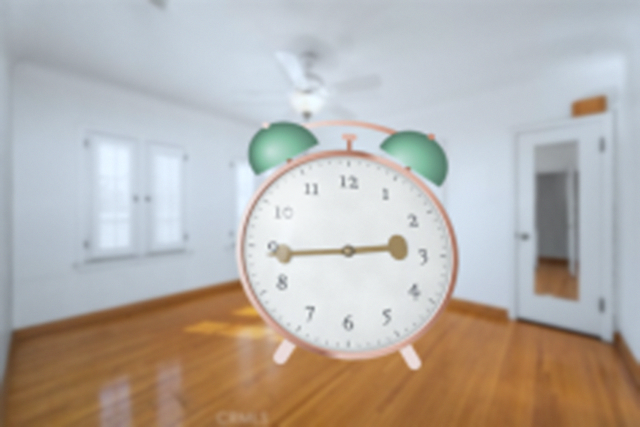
{"hour": 2, "minute": 44}
